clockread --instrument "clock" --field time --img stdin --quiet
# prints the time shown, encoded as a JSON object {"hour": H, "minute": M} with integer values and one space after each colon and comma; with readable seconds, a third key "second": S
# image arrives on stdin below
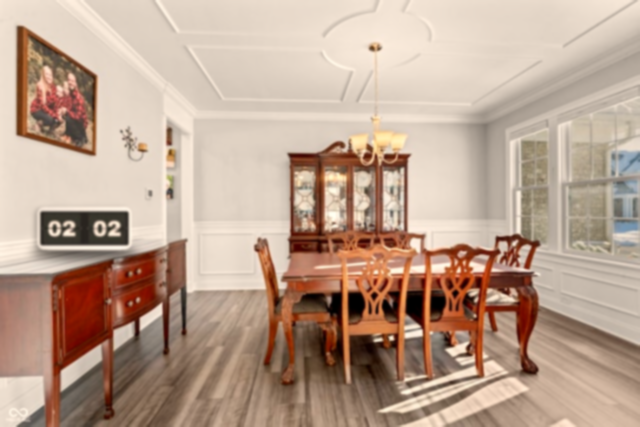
{"hour": 2, "minute": 2}
